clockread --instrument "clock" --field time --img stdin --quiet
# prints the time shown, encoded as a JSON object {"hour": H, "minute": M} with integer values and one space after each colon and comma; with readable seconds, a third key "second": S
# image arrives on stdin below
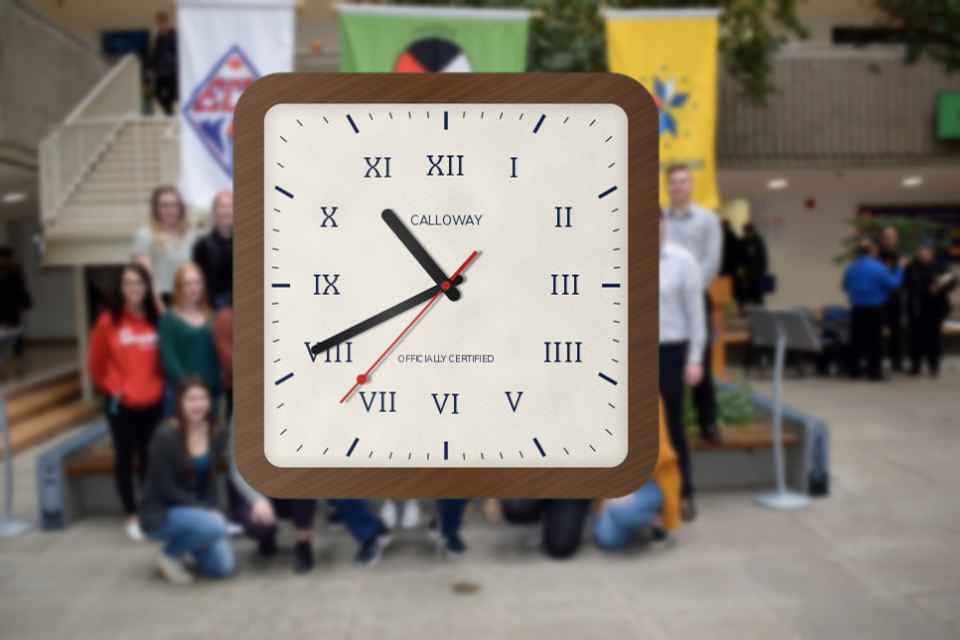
{"hour": 10, "minute": 40, "second": 37}
